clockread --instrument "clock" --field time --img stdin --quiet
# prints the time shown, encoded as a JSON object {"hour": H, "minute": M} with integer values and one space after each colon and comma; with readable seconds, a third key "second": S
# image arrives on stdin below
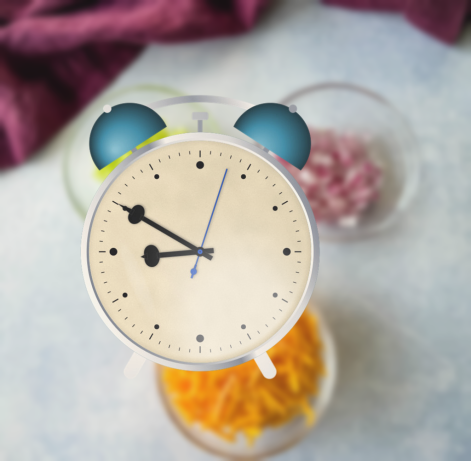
{"hour": 8, "minute": 50, "second": 3}
